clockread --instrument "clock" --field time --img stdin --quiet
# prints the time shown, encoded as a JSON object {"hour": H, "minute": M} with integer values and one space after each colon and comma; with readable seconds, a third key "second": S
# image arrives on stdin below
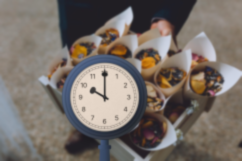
{"hour": 10, "minute": 0}
